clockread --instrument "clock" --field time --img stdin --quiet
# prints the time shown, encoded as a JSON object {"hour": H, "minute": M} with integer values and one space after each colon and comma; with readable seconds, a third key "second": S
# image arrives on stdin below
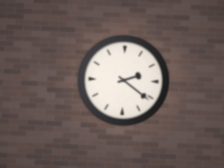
{"hour": 2, "minute": 21}
